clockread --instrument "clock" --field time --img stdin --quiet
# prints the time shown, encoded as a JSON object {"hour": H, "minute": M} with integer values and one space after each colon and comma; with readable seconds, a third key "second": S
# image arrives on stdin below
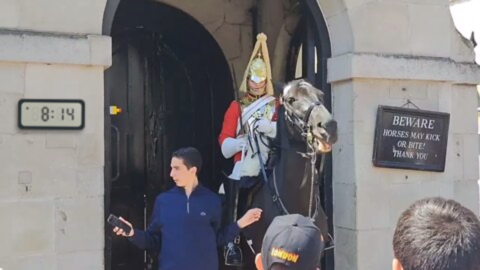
{"hour": 8, "minute": 14}
